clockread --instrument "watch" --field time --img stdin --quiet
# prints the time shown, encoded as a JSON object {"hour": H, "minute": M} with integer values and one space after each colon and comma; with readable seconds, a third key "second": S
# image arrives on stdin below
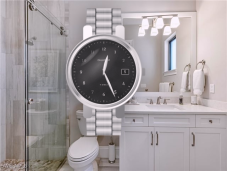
{"hour": 12, "minute": 26}
